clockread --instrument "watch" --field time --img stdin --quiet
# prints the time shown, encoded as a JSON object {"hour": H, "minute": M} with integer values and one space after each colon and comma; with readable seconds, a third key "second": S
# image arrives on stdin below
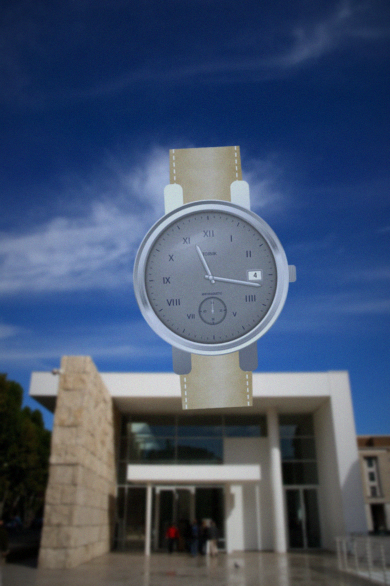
{"hour": 11, "minute": 17}
